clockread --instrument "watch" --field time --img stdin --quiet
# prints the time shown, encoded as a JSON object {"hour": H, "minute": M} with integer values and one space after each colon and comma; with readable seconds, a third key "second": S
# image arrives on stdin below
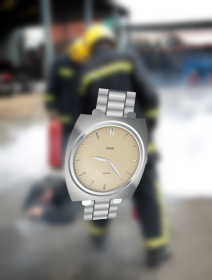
{"hour": 9, "minute": 23}
